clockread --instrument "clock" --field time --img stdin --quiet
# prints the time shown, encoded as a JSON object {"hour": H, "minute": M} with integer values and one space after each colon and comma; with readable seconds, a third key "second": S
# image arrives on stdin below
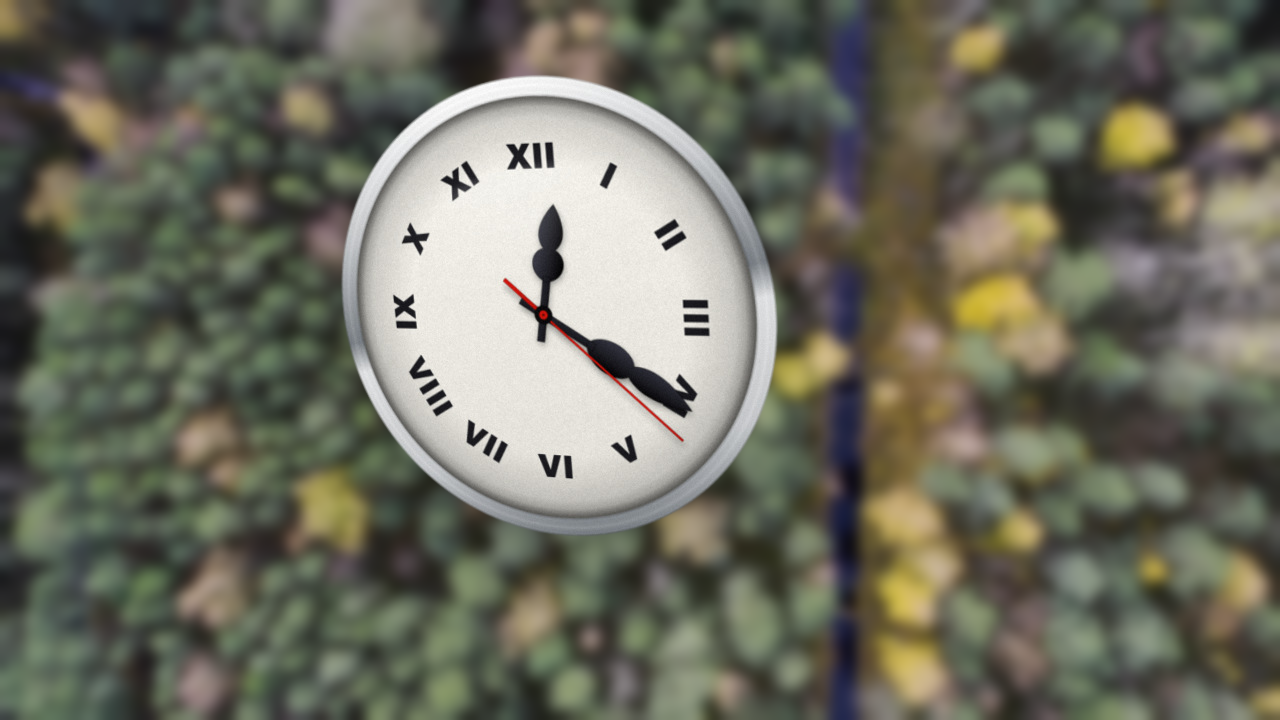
{"hour": 12, "minute": 20, "second": 22}
